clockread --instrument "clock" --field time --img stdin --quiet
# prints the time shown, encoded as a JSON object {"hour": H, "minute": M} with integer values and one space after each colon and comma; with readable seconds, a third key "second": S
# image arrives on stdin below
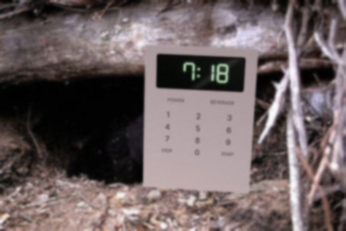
{"hour": 7, "minute": 18}
